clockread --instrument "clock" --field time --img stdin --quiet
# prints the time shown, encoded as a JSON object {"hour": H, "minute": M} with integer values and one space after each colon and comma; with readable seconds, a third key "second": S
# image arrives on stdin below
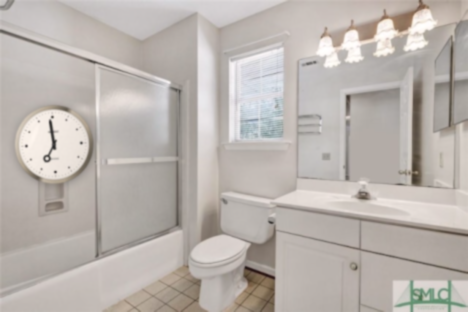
{"hour": 6, "minute": 59}
